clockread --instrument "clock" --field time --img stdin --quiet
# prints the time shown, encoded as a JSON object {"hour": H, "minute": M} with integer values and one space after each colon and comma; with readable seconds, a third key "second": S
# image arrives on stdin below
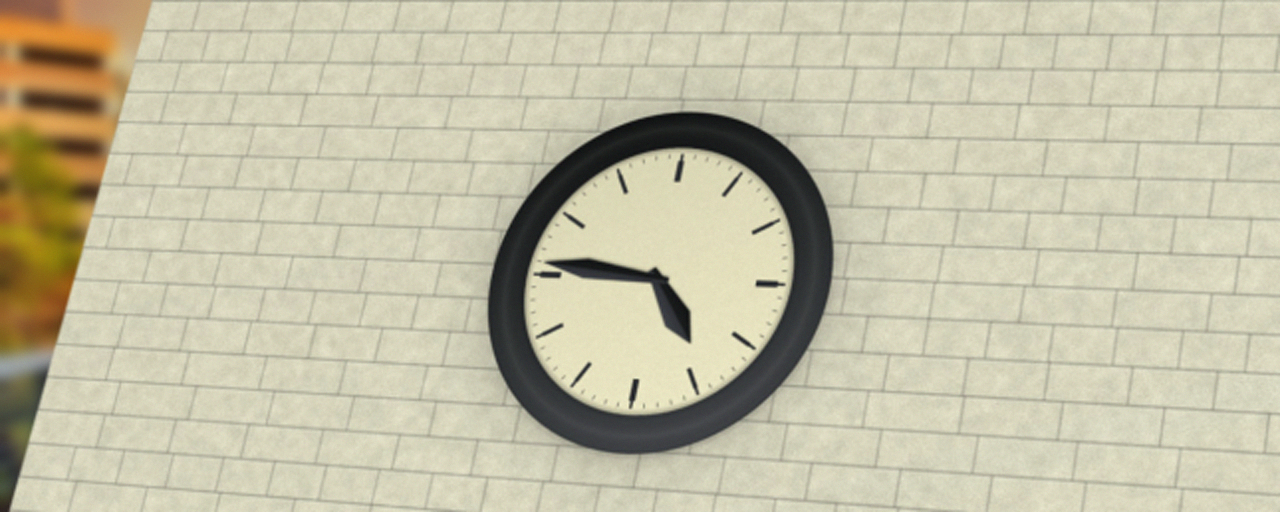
{"hour": 4, "minute": 46}
